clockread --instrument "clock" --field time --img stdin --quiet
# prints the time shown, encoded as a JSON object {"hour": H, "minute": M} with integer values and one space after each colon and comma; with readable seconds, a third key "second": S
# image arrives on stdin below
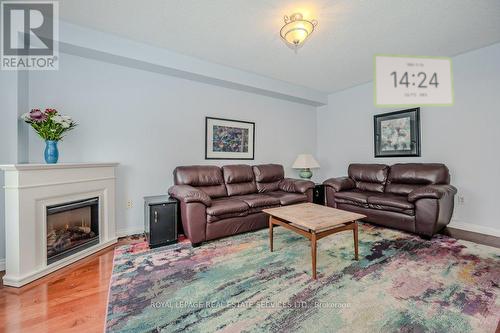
{"hour": 14, "minute": 24}
